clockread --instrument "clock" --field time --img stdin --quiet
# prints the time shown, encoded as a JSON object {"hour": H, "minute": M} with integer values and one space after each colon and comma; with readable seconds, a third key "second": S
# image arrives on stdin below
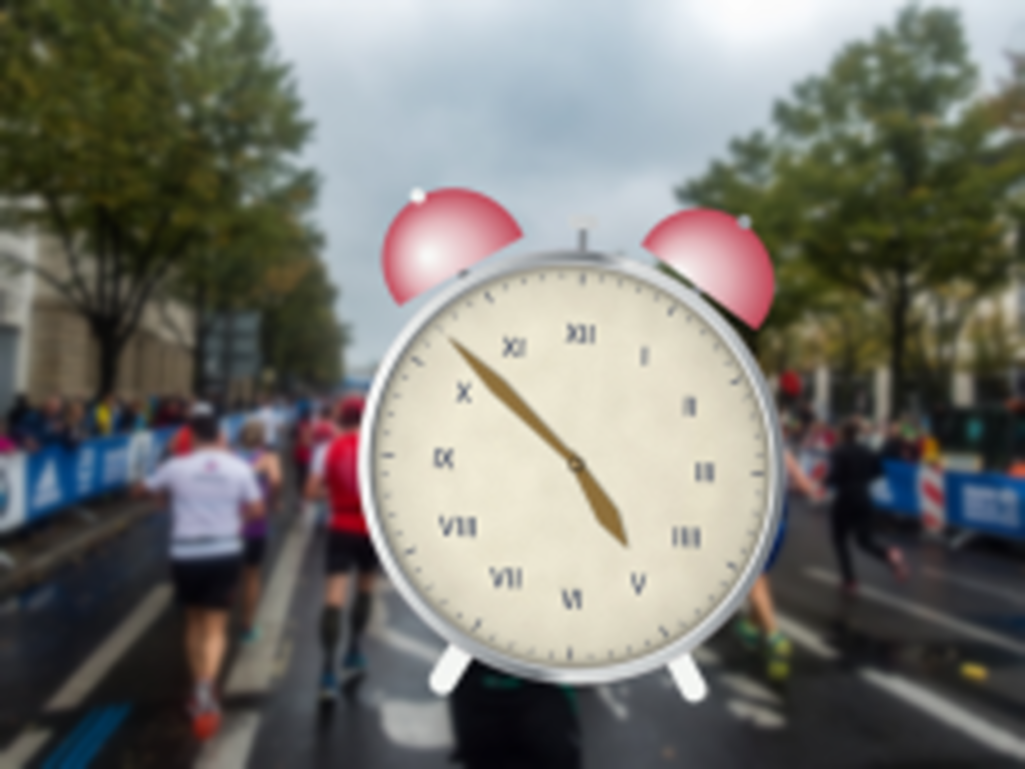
{"hour": 4, "minute": 52}
